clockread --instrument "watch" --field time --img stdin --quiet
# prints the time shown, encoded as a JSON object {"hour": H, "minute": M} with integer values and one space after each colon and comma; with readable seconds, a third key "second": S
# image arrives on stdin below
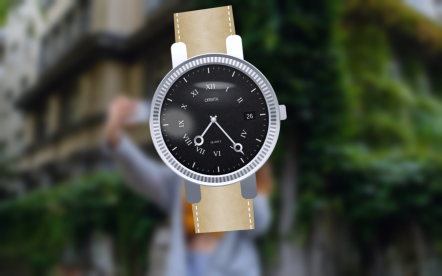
{"hour": 7, "minute": 24}
